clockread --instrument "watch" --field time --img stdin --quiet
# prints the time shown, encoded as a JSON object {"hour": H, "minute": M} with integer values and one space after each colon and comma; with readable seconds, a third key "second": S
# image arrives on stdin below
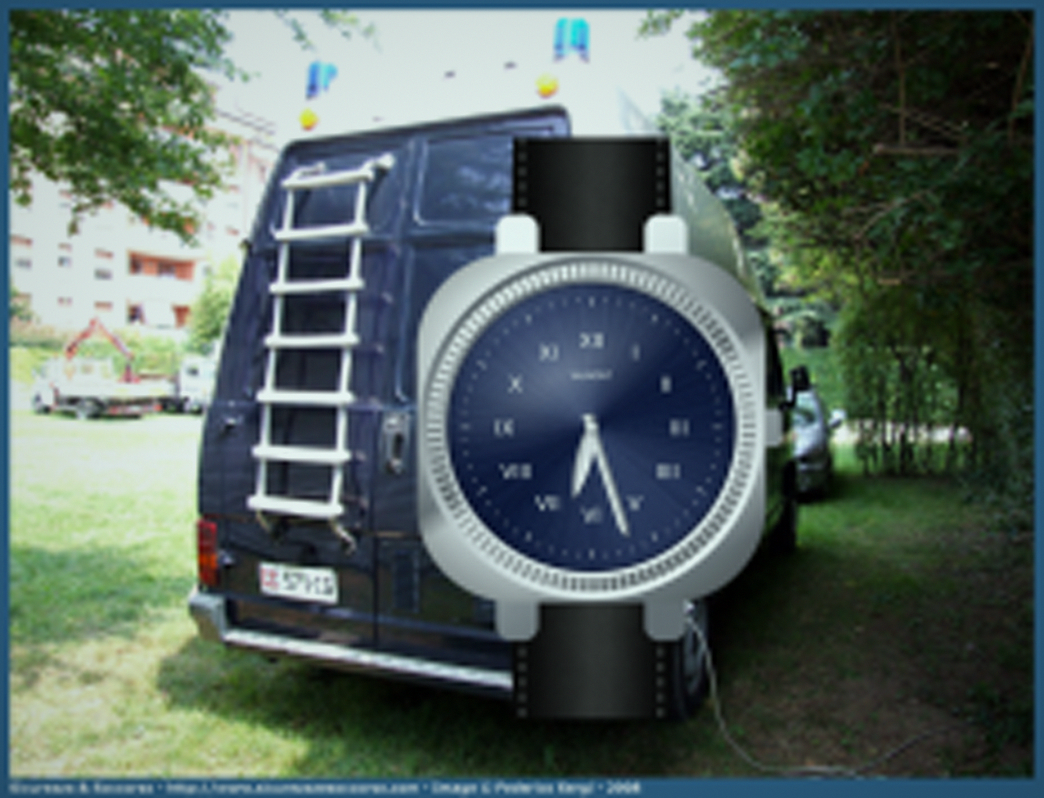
{"hour": 6, "minute": 27}
